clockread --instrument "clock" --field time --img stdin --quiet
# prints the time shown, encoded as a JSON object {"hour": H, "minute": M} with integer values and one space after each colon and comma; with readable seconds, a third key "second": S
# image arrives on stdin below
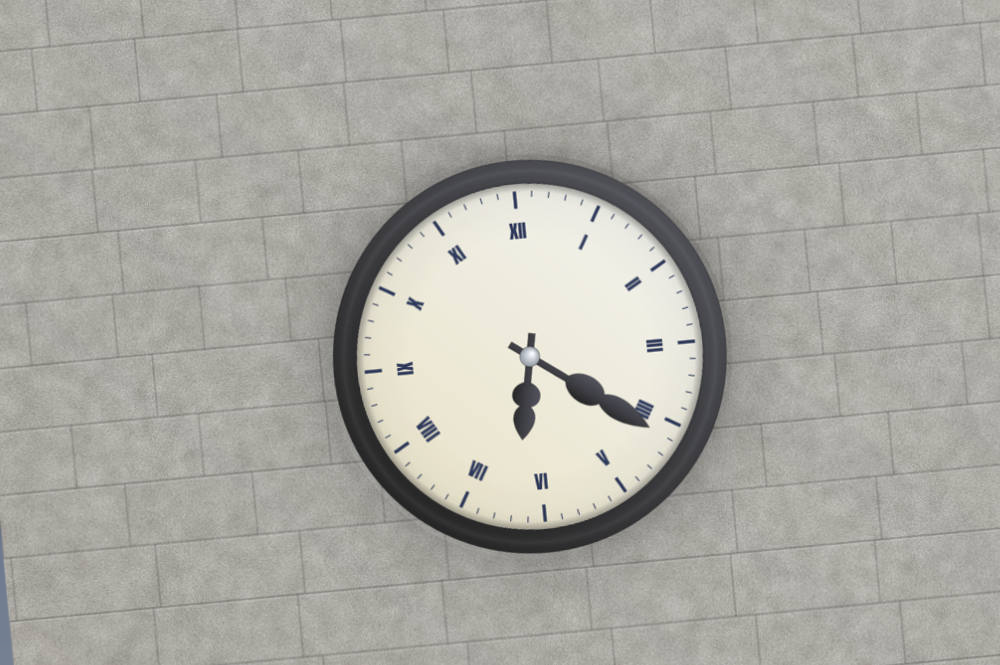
{"hour": 6, "minute": 21}
